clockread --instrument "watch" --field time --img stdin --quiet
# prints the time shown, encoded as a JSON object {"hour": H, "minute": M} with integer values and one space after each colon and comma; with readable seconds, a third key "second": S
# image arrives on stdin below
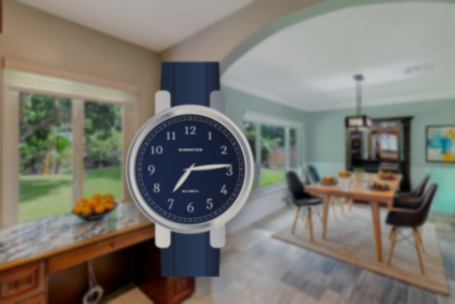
{"hour": 7, "minute": 14}
